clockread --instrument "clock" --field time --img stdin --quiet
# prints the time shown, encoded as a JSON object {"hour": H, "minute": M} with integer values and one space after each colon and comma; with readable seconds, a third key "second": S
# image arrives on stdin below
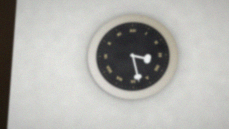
{"hour": 3, "minute": 28}
